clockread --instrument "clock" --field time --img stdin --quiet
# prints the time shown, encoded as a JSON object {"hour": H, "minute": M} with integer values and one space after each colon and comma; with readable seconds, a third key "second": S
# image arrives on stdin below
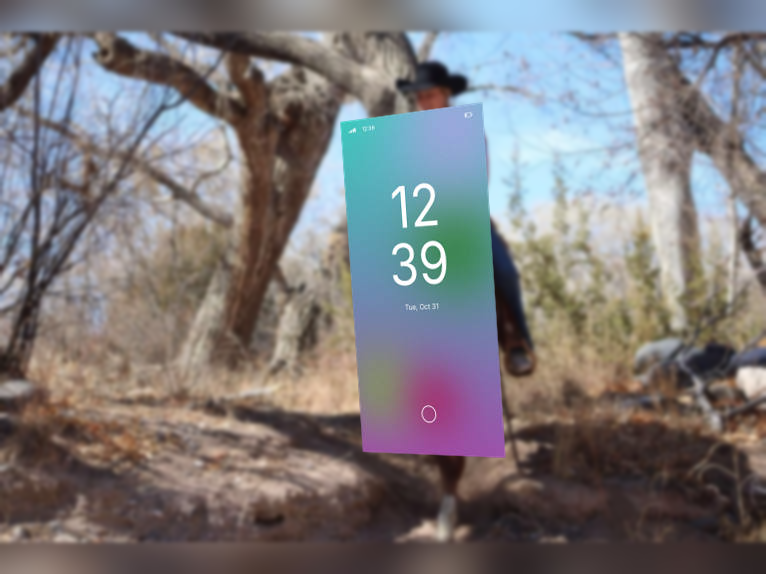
{"hour": 12, "minute": 39}
